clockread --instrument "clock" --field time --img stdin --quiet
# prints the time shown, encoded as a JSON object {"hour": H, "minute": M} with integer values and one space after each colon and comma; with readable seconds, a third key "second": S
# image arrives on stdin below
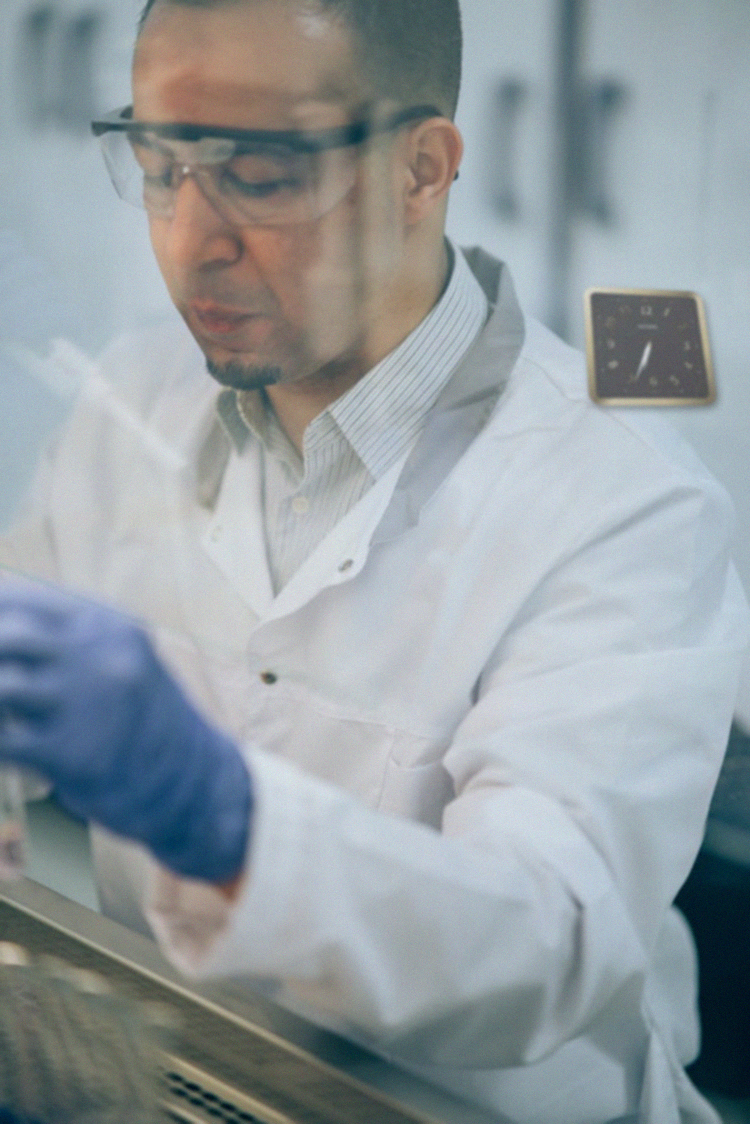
{"hour": 6, "minute": 34}
